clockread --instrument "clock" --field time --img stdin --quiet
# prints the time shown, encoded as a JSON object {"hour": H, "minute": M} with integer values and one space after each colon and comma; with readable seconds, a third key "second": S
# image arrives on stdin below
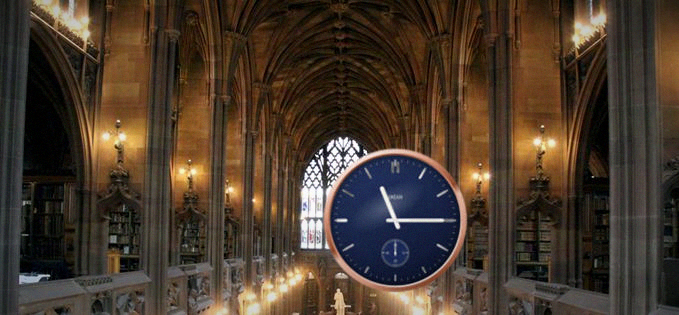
{"hour": 11, "minute": 15}
